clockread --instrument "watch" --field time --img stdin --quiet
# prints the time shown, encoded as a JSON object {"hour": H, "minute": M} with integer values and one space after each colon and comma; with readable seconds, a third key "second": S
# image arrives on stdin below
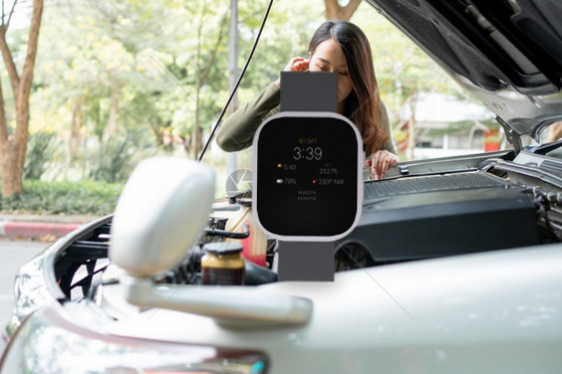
{"hour": 3, "minute": 39}
